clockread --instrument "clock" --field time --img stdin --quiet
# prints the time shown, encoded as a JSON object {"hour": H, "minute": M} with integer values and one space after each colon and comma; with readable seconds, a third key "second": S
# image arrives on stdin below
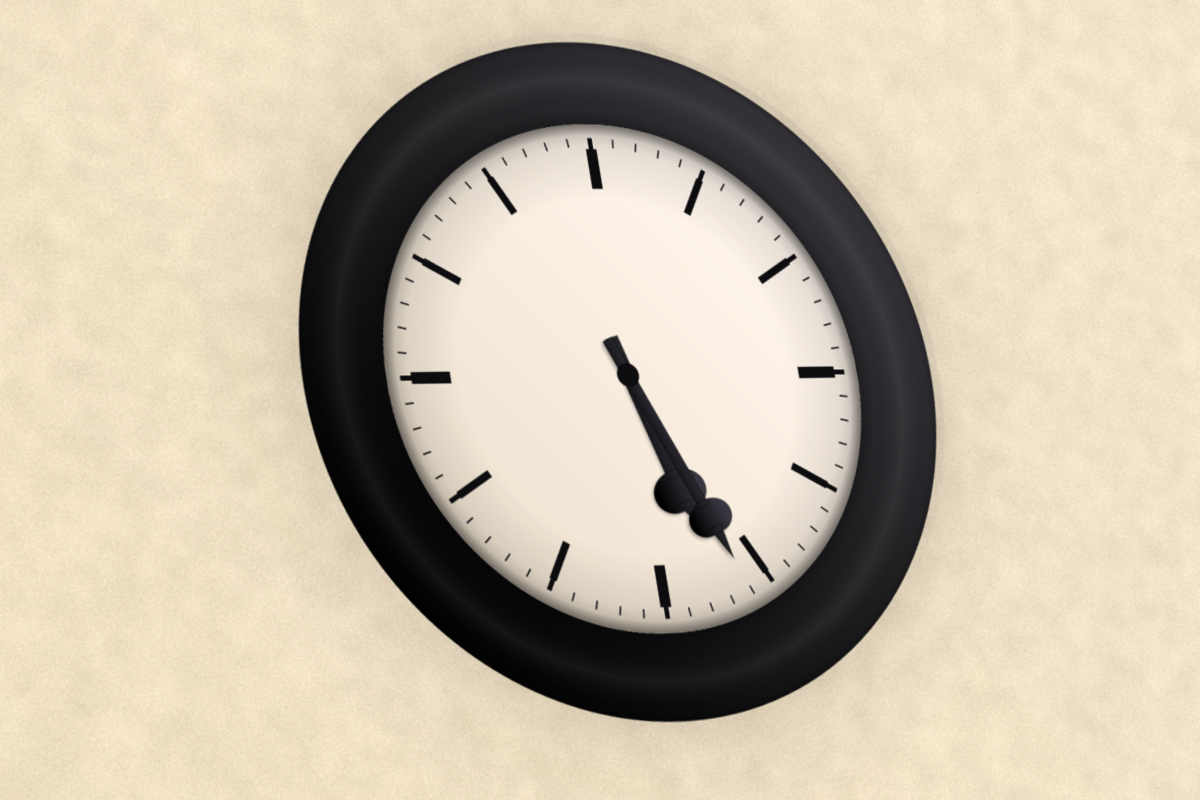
{"hour": 5, "minute": 26}
